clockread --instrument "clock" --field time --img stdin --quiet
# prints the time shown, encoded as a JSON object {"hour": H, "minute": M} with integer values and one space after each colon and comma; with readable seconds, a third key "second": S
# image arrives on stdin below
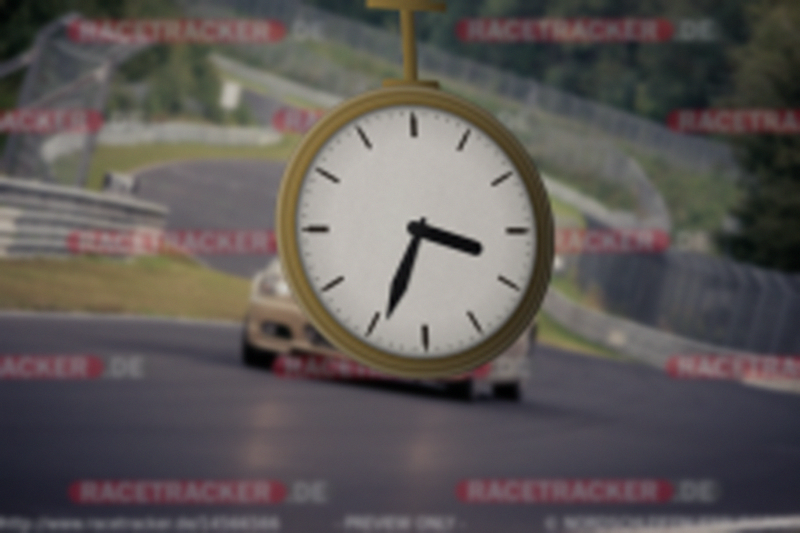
{"hour": 3, "minute": 34}
